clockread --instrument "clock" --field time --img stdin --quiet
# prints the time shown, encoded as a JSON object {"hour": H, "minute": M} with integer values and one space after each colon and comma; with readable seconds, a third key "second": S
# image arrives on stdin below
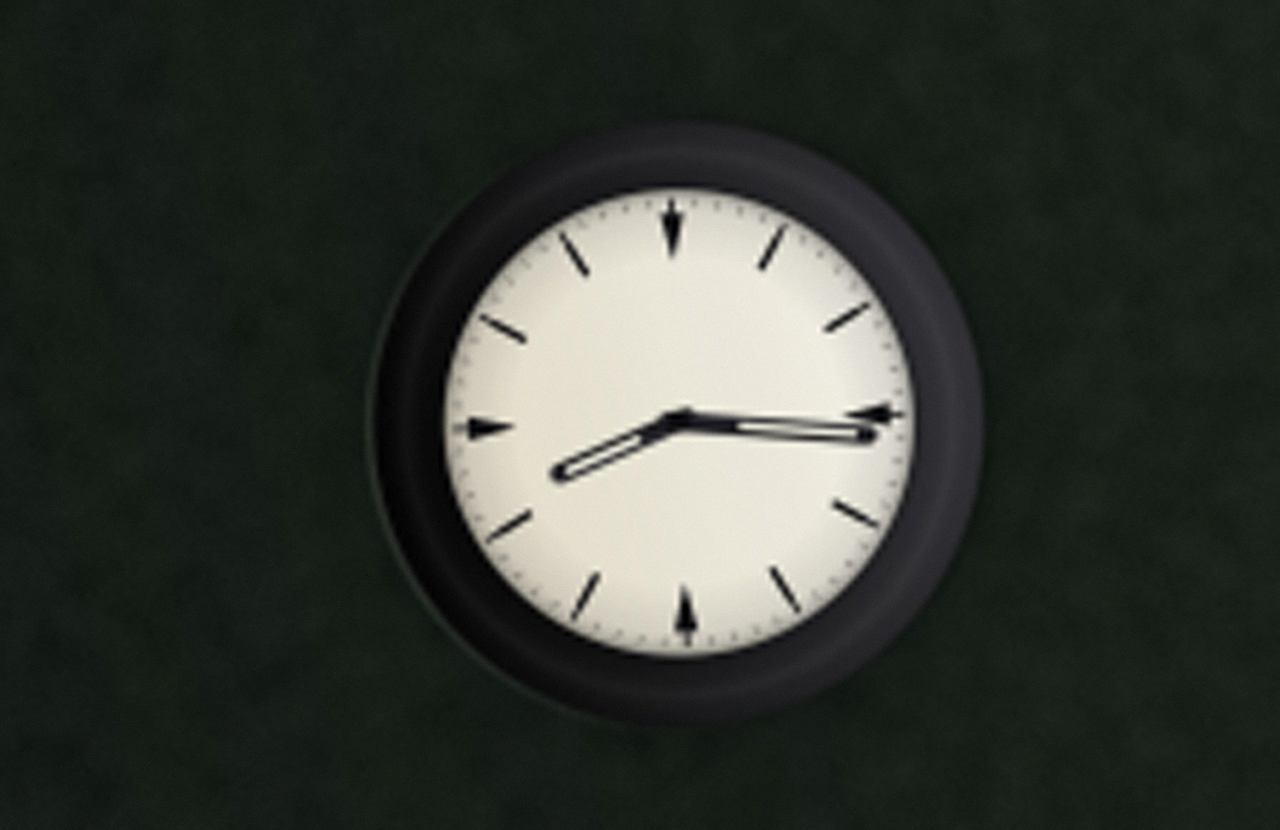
{"hour": 8, "minute": 16}
